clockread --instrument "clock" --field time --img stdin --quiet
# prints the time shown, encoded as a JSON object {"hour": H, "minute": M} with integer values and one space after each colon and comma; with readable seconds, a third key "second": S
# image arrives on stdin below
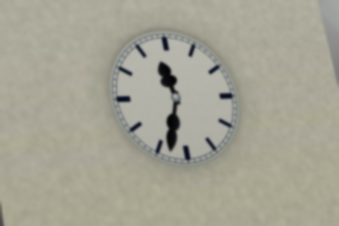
{"hour": 11, "minute": 33}
